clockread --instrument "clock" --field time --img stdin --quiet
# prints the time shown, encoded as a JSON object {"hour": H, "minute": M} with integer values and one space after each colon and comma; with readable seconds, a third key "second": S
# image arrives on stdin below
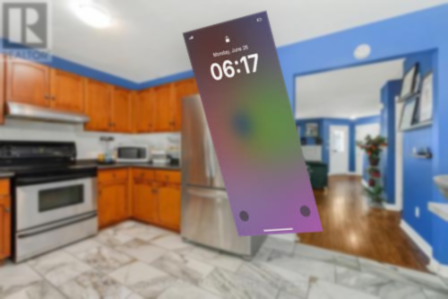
{"hour": 6, "minute": 17}
